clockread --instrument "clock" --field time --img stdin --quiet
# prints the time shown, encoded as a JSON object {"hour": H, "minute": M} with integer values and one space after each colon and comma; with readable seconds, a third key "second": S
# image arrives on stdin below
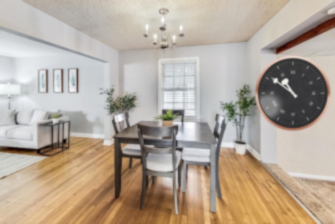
{"hour": 10, "minute": 51}
